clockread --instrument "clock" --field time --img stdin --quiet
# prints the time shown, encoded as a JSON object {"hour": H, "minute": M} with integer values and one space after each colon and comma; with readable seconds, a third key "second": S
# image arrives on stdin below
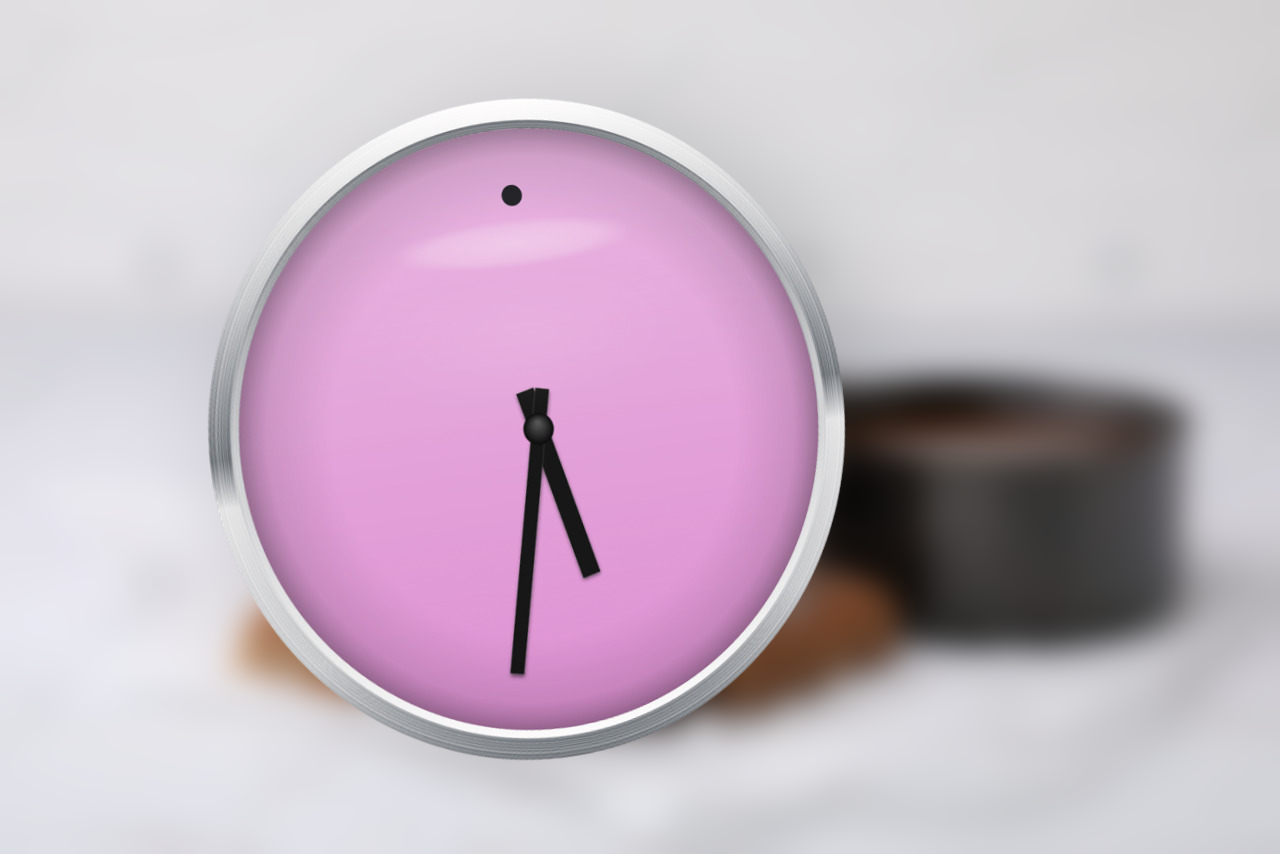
{"hour": 5, "minute": 32}
